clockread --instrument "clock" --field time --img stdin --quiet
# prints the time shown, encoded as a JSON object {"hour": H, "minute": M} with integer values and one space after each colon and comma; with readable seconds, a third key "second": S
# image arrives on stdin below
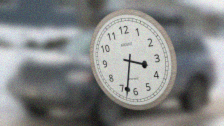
{"hour": 3, "minute": 33}
